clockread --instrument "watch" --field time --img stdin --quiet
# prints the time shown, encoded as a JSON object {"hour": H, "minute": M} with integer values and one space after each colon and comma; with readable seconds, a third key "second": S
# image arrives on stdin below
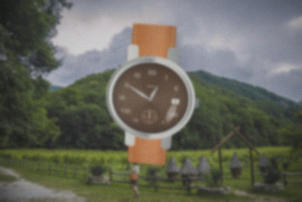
{"hour": 12, "minute": 50}
